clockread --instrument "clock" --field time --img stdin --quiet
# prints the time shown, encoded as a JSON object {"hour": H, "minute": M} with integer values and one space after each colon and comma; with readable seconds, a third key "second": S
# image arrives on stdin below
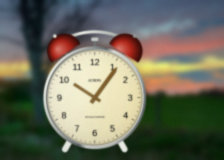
{"hour": 10, "minute": 6}
